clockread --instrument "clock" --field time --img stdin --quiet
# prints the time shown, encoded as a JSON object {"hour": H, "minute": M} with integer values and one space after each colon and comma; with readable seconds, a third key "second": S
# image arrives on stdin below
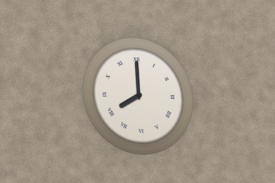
{"hour": 8, "minute": 0}
